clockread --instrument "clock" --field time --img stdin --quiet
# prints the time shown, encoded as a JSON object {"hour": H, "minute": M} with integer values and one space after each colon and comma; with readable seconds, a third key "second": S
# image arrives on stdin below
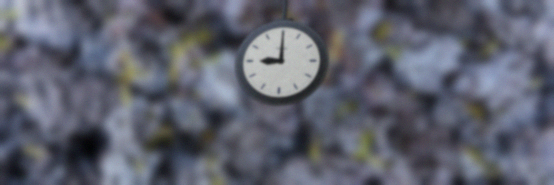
{"hour": 9, "minute": 0}
